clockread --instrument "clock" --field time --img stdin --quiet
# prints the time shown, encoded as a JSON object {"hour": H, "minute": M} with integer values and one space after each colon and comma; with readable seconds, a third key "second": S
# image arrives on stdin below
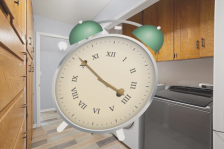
{"hour": 3, "minute": 51}
